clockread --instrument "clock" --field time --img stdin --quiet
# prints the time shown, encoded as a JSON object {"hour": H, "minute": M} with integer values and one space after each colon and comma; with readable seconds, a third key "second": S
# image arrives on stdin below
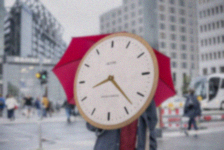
{"hour": 8, "minute": 23}
